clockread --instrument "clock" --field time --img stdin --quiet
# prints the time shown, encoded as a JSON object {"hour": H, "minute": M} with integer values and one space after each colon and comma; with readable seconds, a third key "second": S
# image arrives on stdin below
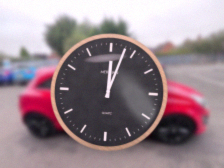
{"hour": 12, "minute": 3}
